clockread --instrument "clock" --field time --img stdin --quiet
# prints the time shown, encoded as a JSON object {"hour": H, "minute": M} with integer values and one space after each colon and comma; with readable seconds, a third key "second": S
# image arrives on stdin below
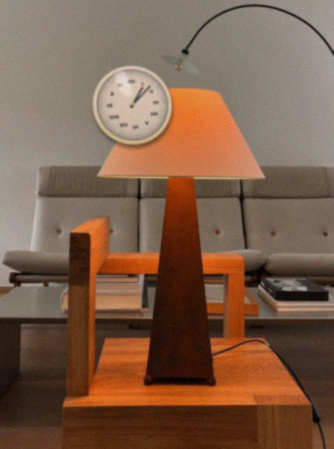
{"hour": 1, "minute": 8}
